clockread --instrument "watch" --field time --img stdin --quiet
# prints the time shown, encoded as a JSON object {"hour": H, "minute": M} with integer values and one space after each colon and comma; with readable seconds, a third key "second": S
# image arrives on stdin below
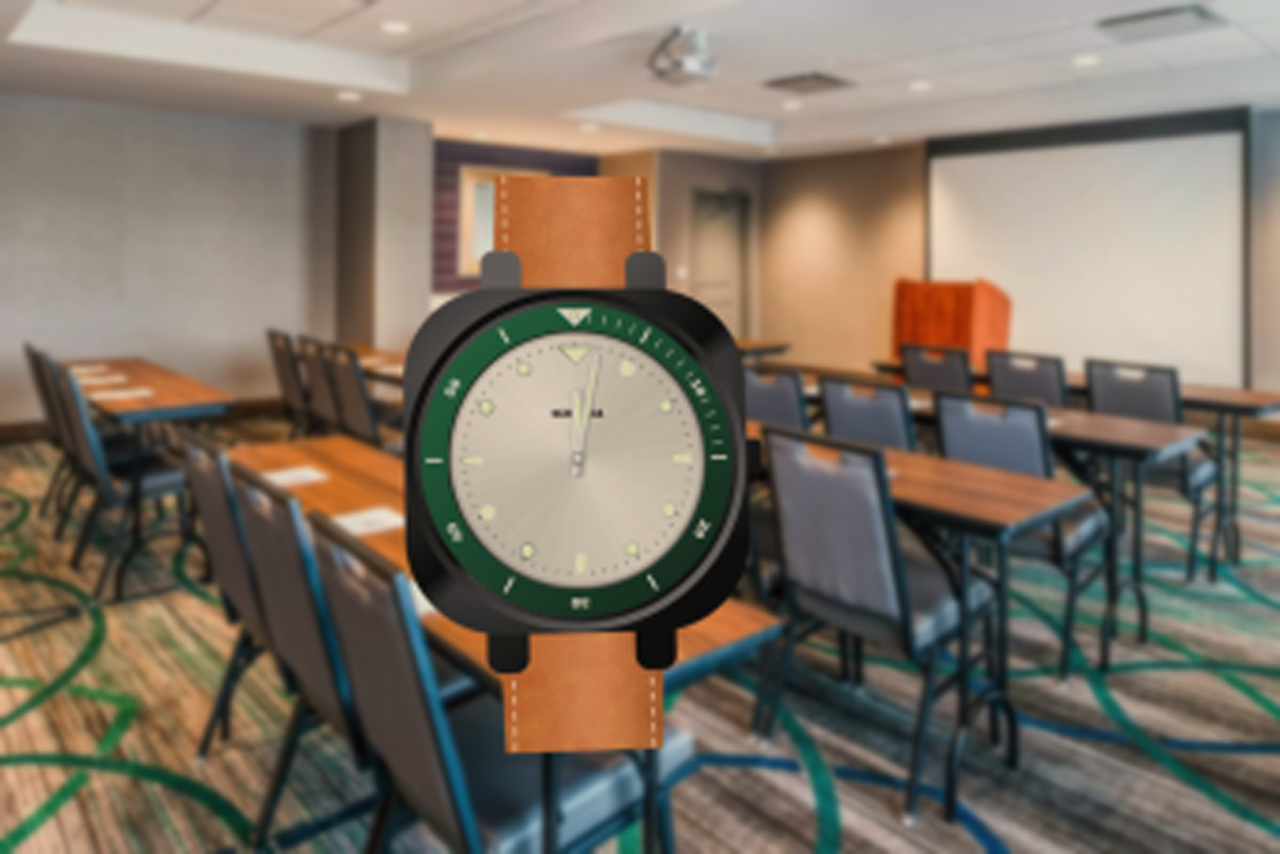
{"hour": 12, "minute": 2}
